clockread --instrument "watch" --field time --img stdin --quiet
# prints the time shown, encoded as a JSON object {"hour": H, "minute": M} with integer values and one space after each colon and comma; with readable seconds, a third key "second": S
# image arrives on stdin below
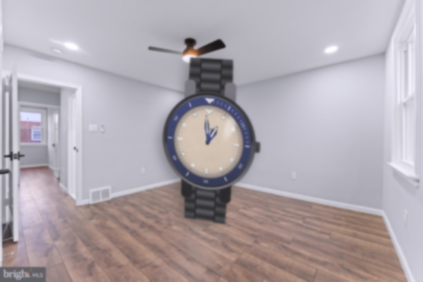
{"hour": 12, "minute": 59}
